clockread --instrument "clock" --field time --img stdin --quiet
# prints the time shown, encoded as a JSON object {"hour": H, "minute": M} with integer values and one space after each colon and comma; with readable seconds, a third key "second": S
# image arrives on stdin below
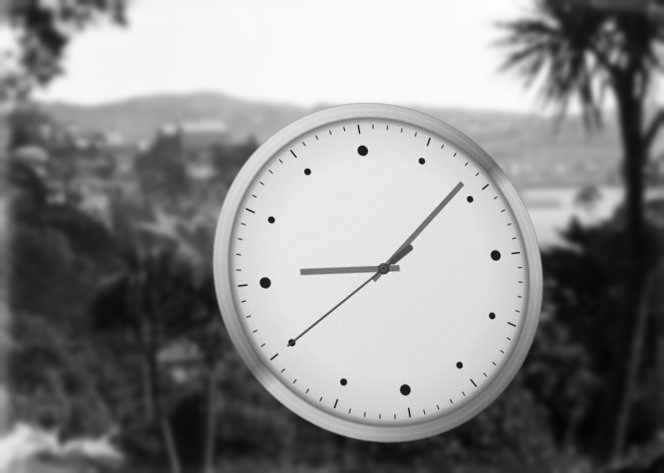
{"hour": 9, "minute": 8, "second": 40}
